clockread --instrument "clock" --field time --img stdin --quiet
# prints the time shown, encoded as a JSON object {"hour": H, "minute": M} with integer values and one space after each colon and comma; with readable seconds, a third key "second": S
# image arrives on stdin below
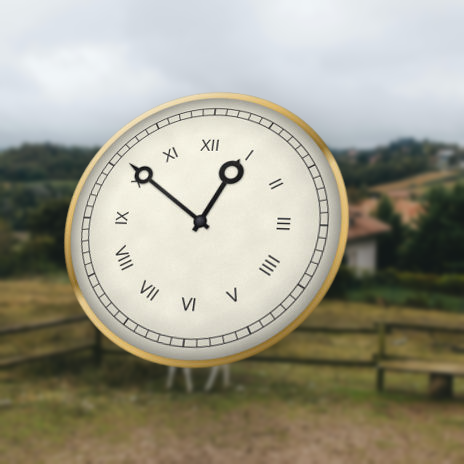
{"hour": 12, "minute": 51}
